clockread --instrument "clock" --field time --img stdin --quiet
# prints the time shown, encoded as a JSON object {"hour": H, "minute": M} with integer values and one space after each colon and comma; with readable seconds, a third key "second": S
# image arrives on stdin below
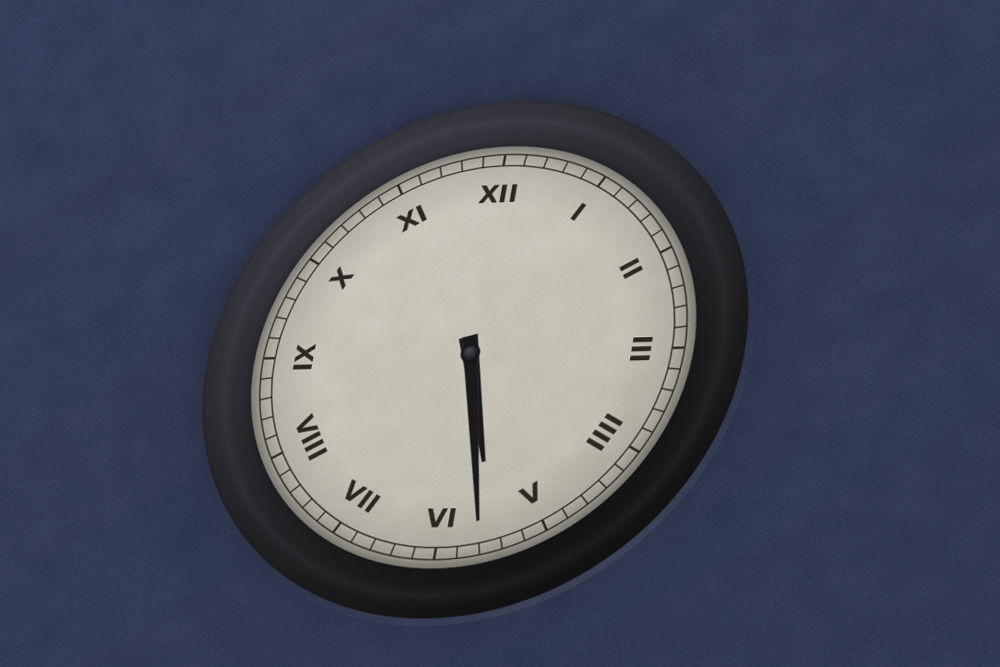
{"hour": 5, "minute": 28}
